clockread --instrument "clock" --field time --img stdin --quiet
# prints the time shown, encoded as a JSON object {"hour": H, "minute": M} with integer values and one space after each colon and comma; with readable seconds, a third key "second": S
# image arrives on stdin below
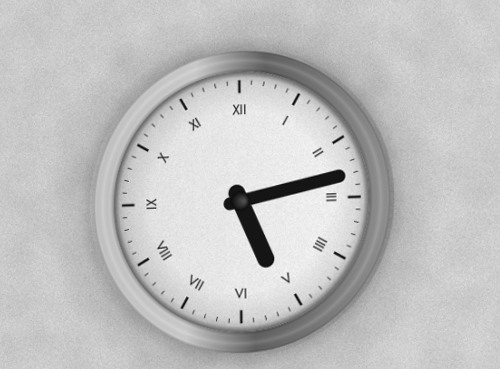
{"hour": 5, "minute": 13}
